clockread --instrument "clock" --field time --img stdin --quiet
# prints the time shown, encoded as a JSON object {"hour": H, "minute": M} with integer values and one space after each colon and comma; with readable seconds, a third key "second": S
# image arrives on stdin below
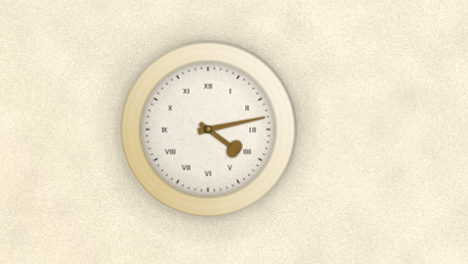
{"hour": 4, "minute": 13}
